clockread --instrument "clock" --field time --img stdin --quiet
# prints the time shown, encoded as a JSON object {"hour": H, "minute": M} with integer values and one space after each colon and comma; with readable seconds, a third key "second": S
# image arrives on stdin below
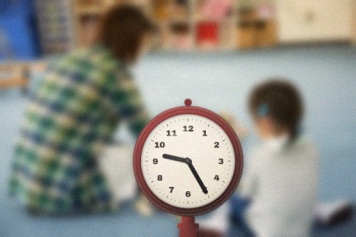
{"hour": 9, "minute": 25}
